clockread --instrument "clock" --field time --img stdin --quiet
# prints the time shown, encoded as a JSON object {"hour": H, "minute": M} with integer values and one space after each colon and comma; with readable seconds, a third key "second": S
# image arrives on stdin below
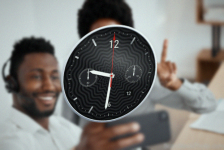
{"hour": 9, "minute": 31}
